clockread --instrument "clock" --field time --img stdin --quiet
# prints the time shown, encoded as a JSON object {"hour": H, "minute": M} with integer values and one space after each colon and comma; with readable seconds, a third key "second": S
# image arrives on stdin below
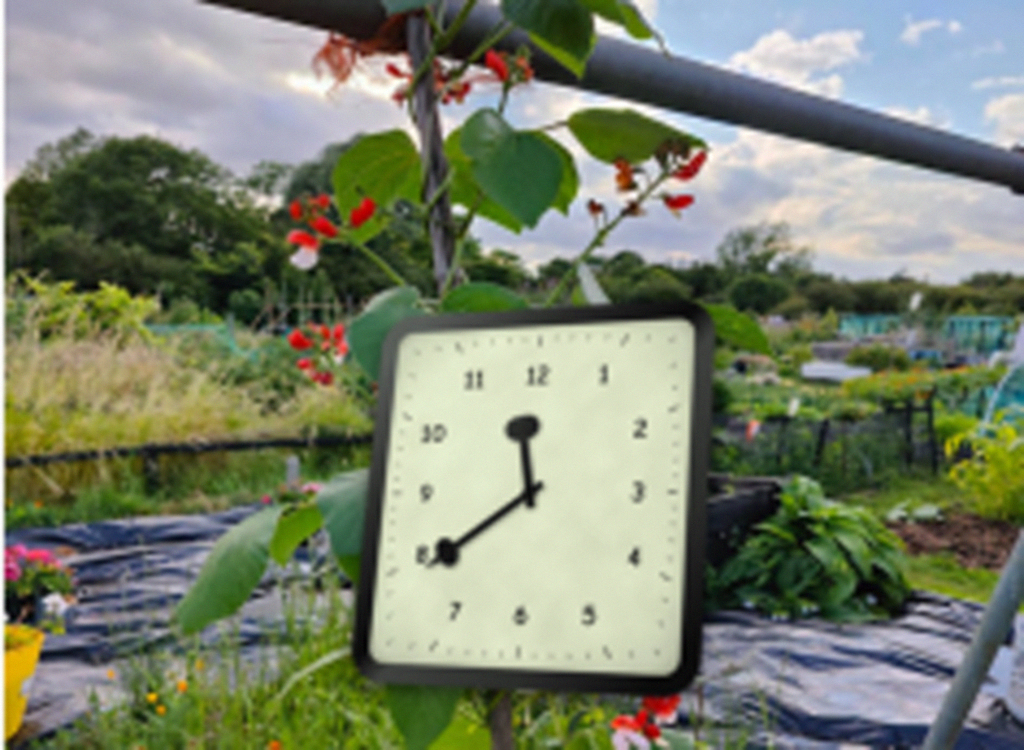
{"hour": 11, "minute": 39}
